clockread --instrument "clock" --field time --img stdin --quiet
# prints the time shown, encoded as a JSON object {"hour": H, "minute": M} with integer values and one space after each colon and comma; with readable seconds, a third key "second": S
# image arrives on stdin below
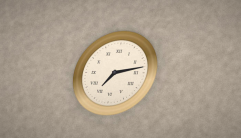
{"hour": 7, "minute": 13}
